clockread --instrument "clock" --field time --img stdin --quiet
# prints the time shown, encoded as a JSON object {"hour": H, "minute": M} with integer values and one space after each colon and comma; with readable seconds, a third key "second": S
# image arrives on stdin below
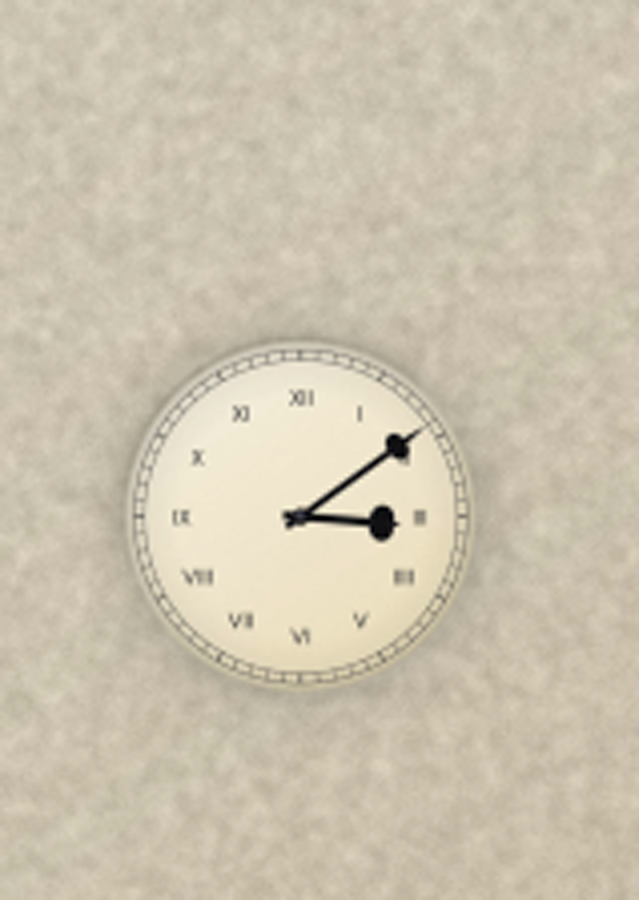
{"hour": 3, "minute": 9}
